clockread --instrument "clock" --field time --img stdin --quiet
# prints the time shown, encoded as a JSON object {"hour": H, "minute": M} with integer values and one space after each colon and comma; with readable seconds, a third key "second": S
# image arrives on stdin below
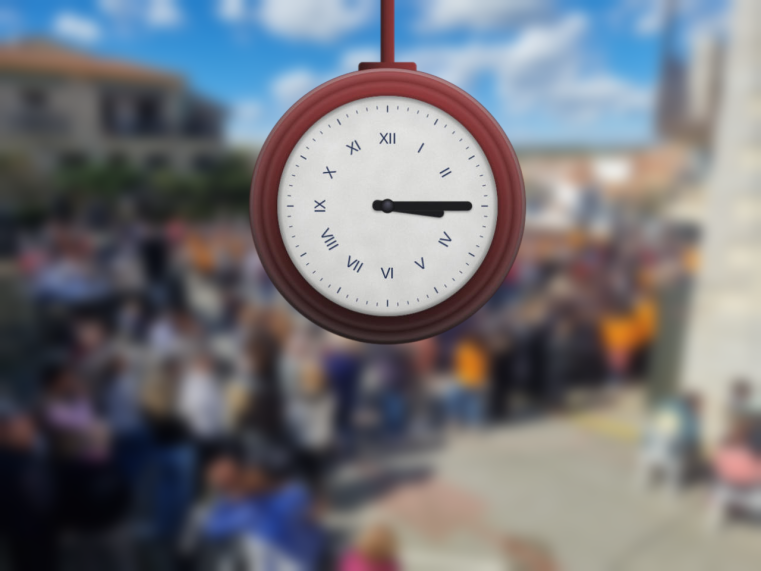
{"hour": 3, "minute": 15}
